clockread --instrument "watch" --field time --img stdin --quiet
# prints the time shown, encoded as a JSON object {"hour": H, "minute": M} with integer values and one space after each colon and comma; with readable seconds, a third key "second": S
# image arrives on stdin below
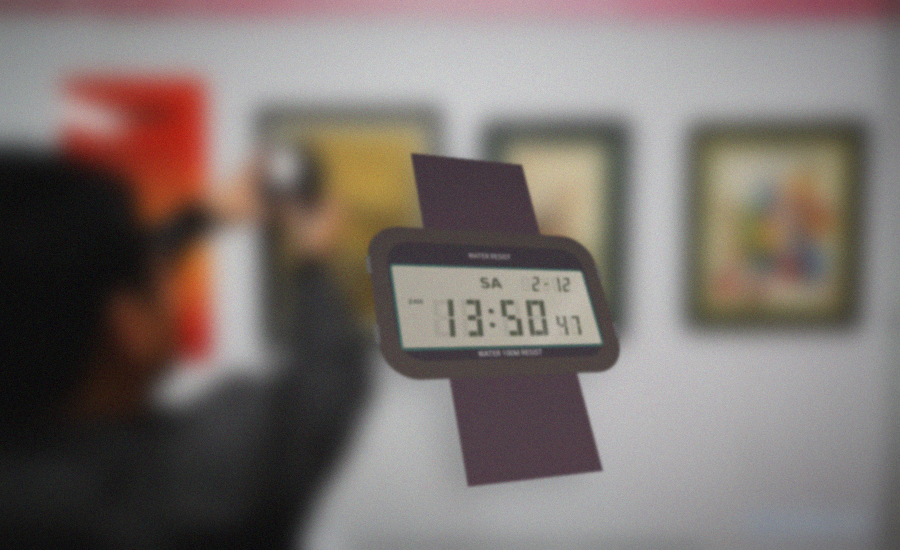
{"hour": 13, "minute": 50, "second": 47}
